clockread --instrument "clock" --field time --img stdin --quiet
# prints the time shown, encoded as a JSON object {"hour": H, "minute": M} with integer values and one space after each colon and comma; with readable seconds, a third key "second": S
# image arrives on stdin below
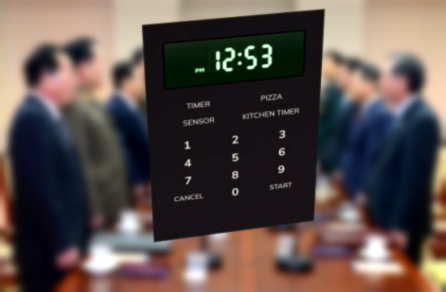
{"hour": 12, "minute": 53}
